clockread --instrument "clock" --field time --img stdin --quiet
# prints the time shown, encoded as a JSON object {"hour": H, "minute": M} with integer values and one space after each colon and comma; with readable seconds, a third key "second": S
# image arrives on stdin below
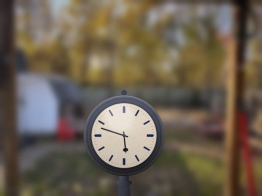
{"hour": 5, "minute": 48}
